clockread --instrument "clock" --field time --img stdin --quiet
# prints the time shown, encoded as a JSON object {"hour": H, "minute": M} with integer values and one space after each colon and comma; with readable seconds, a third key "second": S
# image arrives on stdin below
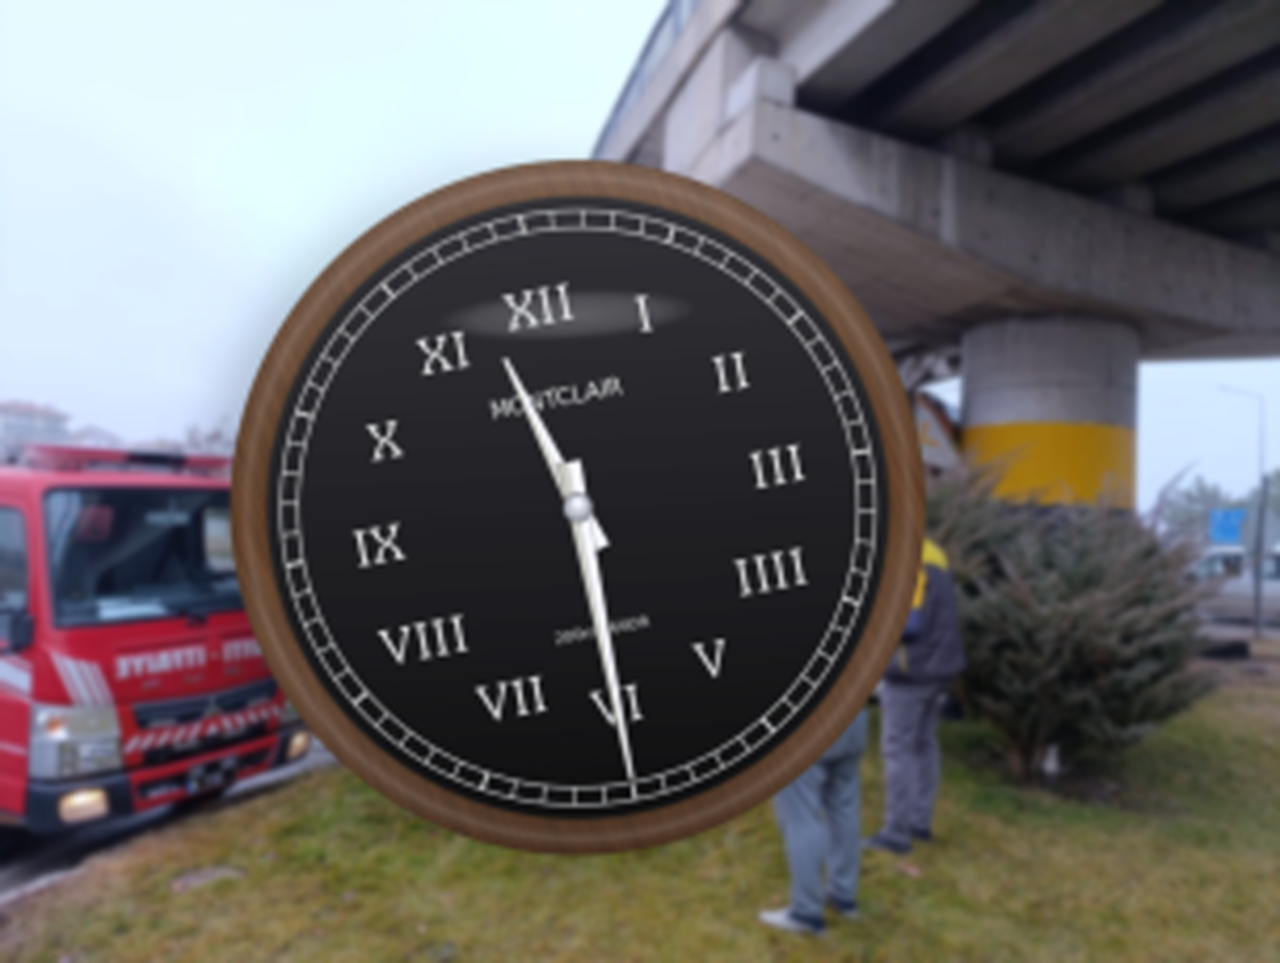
{"hour": 11, "minute": 30}
